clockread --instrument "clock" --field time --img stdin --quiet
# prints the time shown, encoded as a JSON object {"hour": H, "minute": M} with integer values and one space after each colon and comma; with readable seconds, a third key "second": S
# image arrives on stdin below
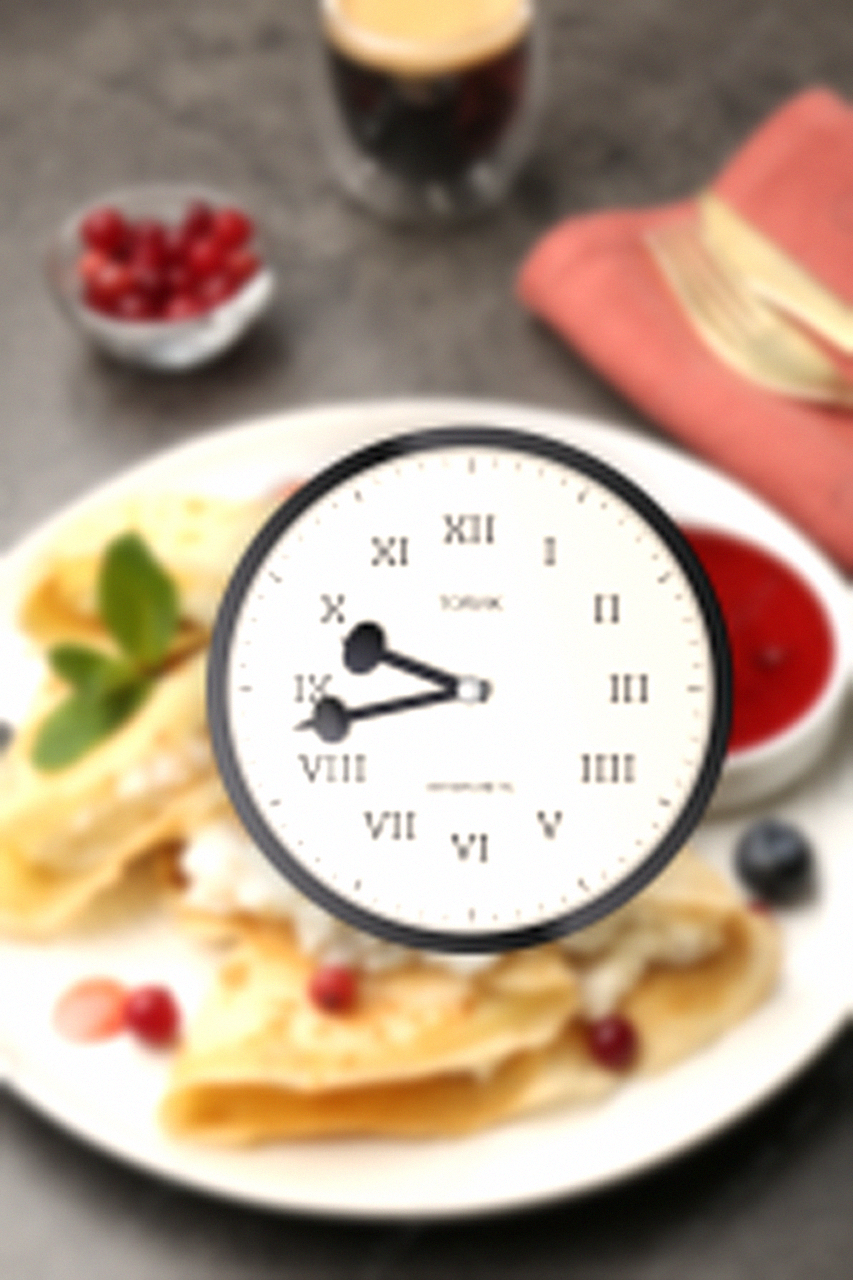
{"hour": 9, "minute": 43}
